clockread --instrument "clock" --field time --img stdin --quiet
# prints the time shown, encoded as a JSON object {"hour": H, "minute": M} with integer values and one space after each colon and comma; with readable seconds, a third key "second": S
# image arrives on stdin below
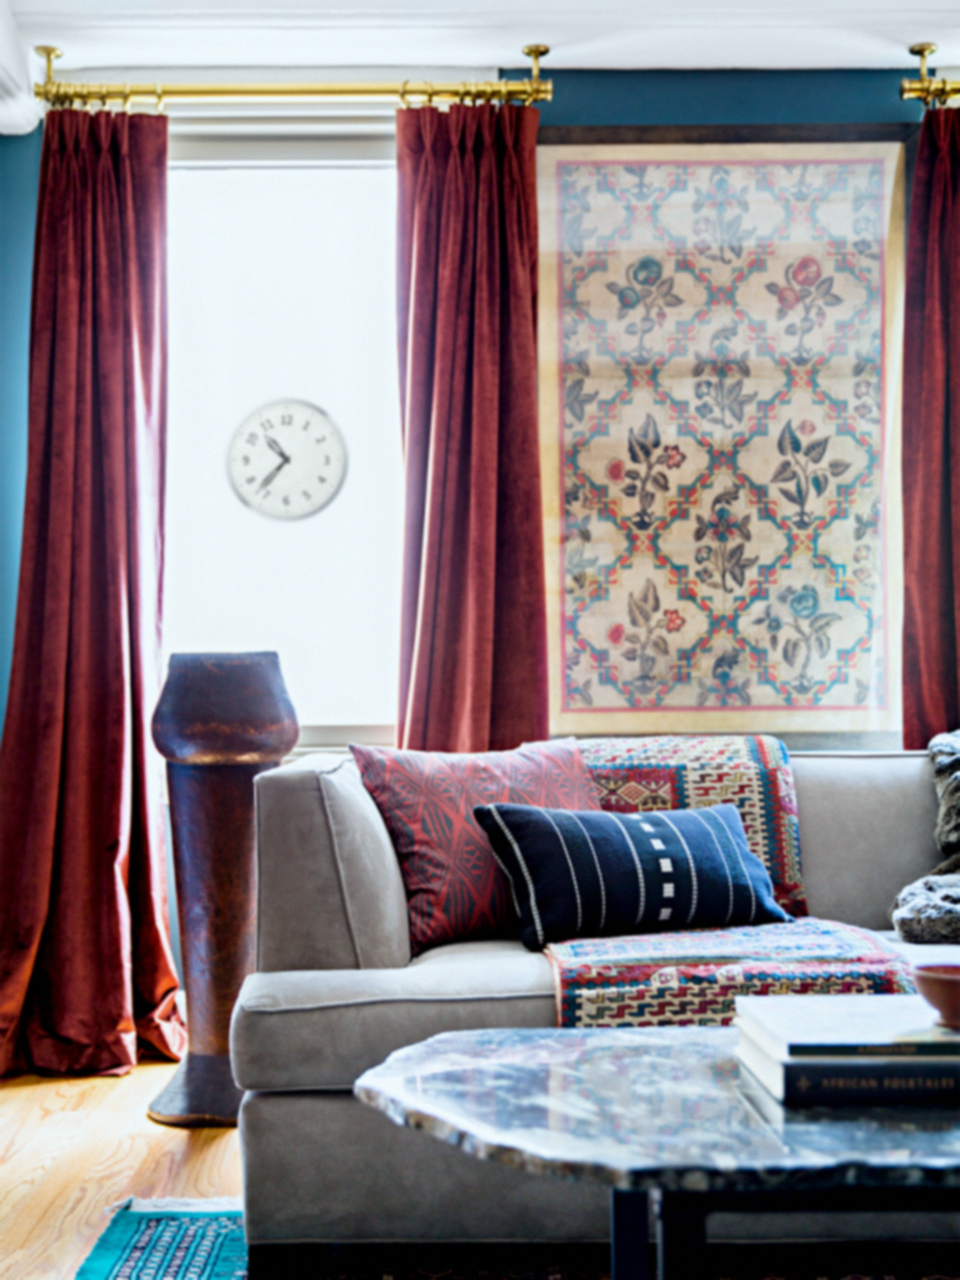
{"hour": 10, "minute": 37}
